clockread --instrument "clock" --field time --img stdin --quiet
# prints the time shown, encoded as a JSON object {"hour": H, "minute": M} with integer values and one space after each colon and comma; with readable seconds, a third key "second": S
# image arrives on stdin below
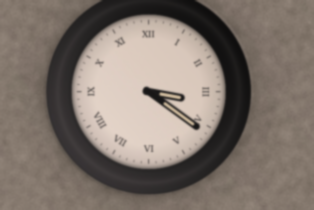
{"hour": 3, "minute": 21}
